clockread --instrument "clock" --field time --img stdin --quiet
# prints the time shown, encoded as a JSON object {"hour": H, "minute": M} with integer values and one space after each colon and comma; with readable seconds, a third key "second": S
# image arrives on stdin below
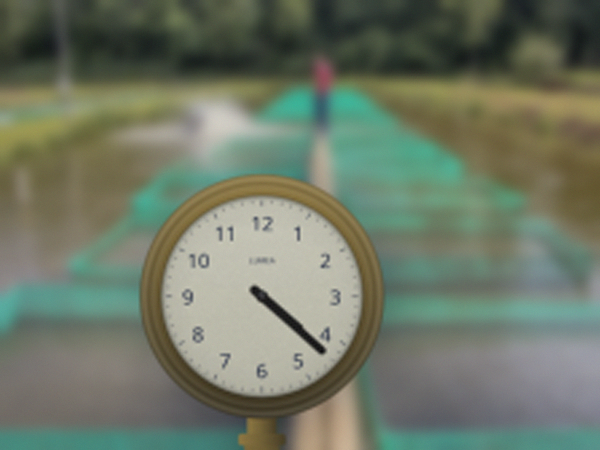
{"hour": 4, "minute": 22}
